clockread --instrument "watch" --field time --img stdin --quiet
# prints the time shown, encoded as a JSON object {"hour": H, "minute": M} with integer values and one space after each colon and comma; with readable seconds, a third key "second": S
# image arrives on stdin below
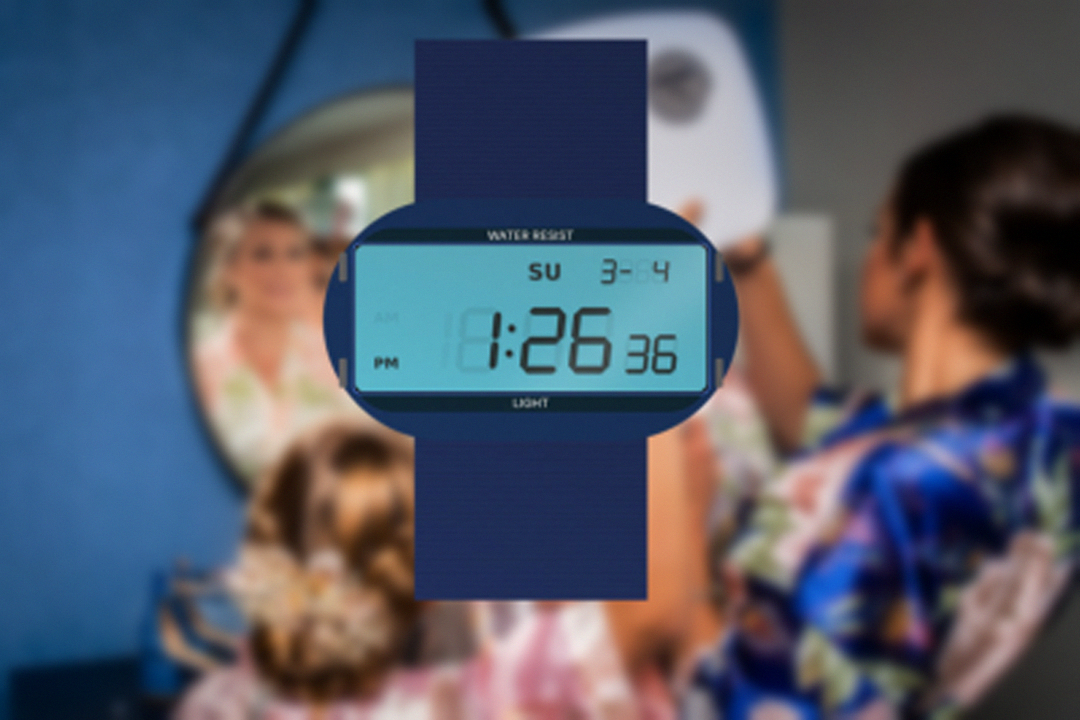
{"hour": 1, "minute": 26, "second": 36}
